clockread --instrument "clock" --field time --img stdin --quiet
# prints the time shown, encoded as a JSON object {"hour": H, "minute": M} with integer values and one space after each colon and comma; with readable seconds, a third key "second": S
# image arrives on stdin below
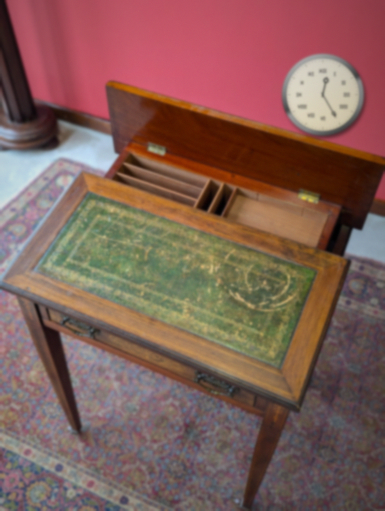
{"hour": 12, "minute": 25}
